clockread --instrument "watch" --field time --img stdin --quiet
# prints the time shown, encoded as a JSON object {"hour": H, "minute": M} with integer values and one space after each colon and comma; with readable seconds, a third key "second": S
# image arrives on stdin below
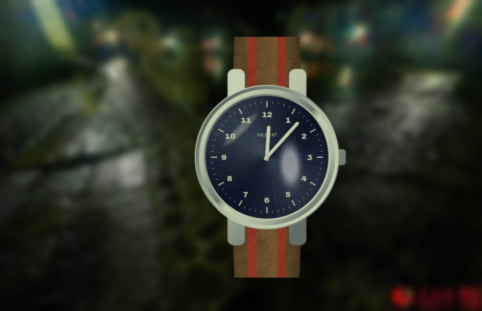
{"hour": 12, "minute": 7}
